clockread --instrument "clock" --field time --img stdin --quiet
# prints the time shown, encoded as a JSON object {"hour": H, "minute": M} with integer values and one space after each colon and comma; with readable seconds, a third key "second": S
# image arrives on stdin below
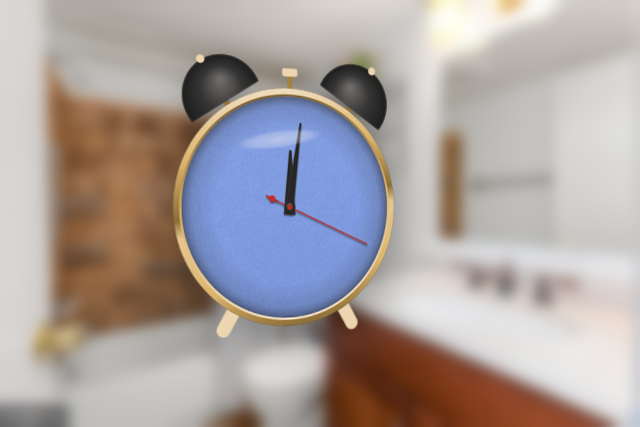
{"hour": 12, "minute": 1, "second": 19}
